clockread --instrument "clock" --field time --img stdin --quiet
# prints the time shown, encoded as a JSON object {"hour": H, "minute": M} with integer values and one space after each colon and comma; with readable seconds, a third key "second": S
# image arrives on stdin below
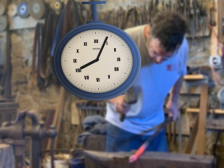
{"hour": 8, "minute": 4}
